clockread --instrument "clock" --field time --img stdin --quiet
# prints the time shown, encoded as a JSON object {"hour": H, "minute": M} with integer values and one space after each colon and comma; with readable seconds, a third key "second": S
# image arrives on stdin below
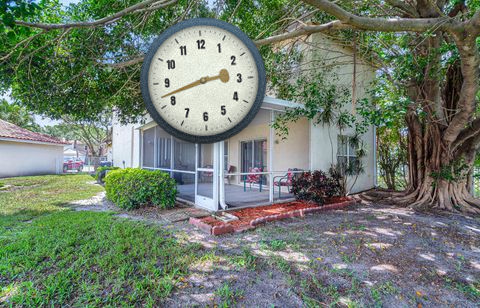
{"hour": 2, "minute": 42}
